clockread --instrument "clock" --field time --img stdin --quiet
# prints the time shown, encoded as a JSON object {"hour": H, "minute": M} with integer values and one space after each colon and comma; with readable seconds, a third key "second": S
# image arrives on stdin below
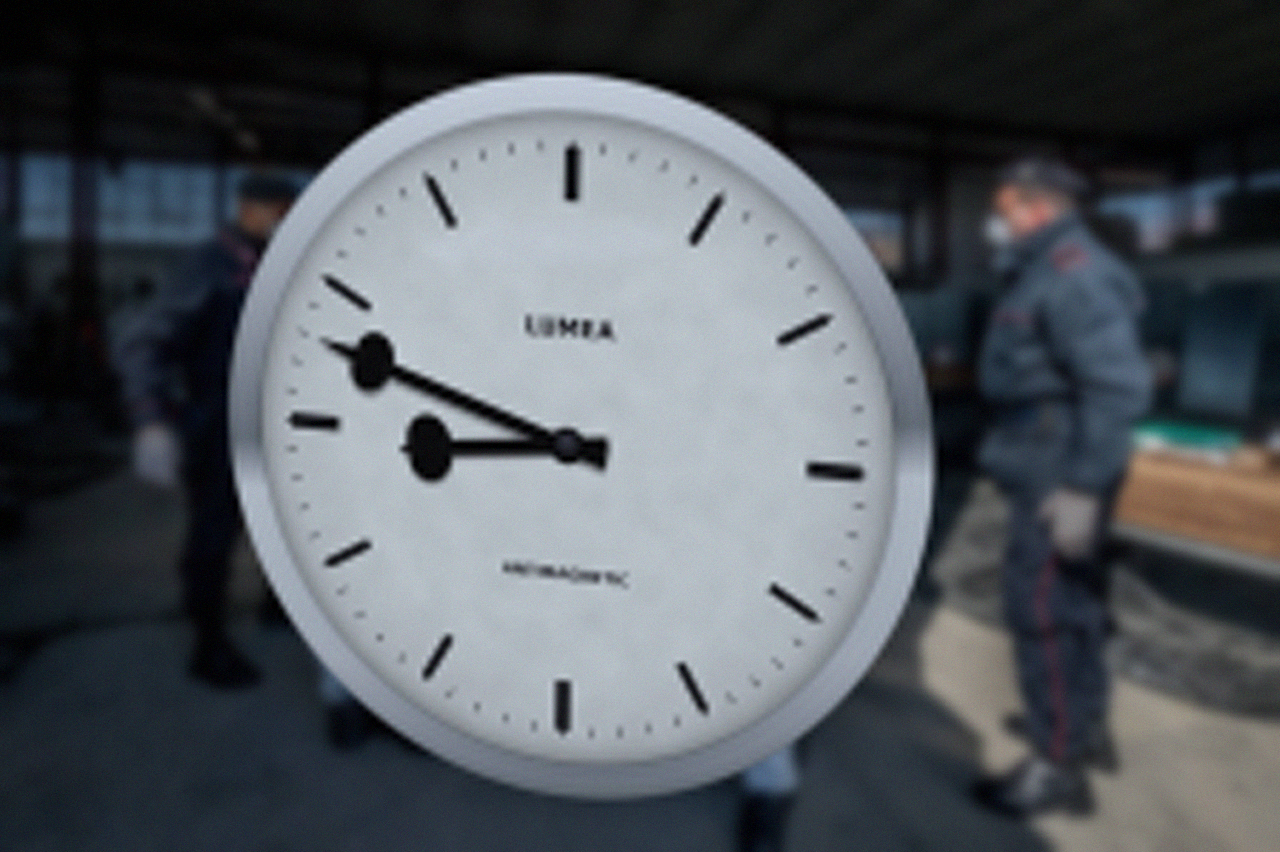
{"hour": 8, "minute": 48}
